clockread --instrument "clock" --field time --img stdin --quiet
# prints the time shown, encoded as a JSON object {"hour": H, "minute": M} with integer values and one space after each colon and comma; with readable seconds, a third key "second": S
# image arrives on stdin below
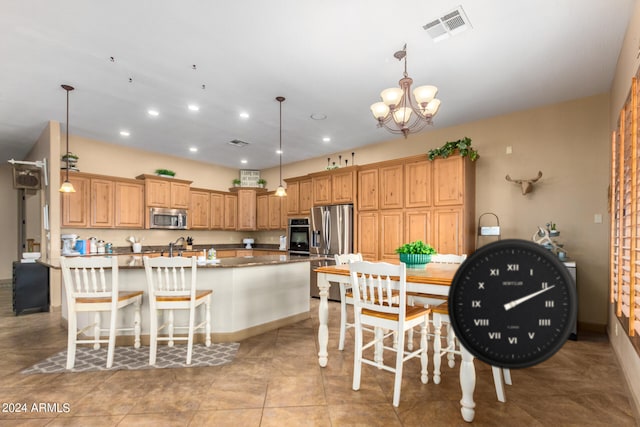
{"hour": 2, "minute": 11}
